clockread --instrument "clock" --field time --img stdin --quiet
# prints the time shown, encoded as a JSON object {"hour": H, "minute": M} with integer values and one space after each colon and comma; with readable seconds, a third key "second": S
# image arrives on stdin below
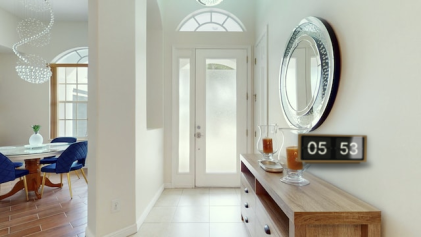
{"hour": 5, "minute": 53}
